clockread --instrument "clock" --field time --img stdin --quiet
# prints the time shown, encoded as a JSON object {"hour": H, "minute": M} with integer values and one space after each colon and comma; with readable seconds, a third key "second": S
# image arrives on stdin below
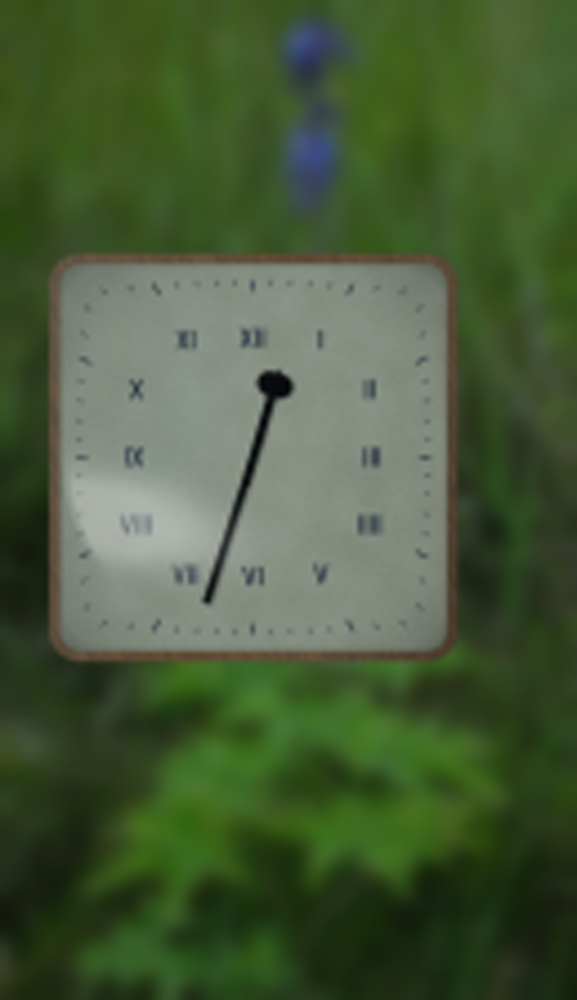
{"hour": 12, "minute": 33}
